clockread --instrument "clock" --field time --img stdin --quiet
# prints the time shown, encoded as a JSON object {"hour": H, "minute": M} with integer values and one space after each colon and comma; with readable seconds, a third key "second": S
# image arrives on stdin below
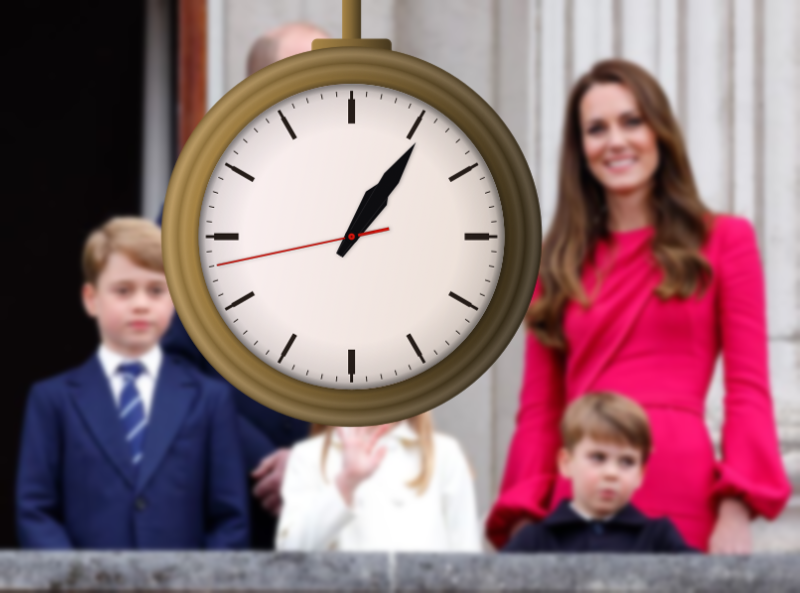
{"hour": 1, "minute": 5, "second": 43}
